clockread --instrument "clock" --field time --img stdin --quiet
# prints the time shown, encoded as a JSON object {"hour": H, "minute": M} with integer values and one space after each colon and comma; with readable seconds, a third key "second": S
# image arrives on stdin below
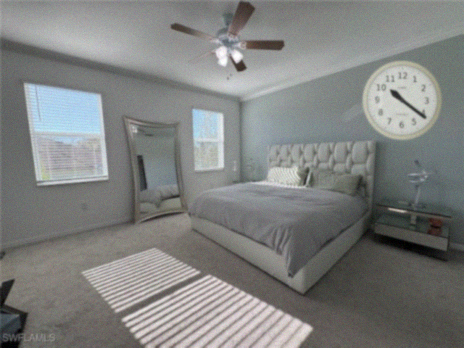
{"hour": 10, "minute": 21}
